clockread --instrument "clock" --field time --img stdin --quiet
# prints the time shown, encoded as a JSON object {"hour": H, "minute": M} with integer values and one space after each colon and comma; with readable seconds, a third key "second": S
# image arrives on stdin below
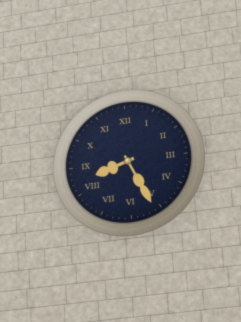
{"hour": 8, "minute": 26}
